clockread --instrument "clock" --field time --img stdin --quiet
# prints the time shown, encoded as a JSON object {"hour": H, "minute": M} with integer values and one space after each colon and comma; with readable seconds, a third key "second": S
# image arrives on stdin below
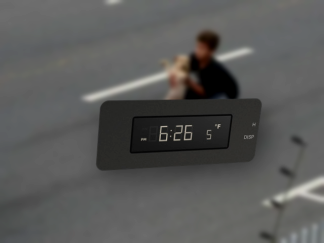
{"hour": 6, "minute": 26}
